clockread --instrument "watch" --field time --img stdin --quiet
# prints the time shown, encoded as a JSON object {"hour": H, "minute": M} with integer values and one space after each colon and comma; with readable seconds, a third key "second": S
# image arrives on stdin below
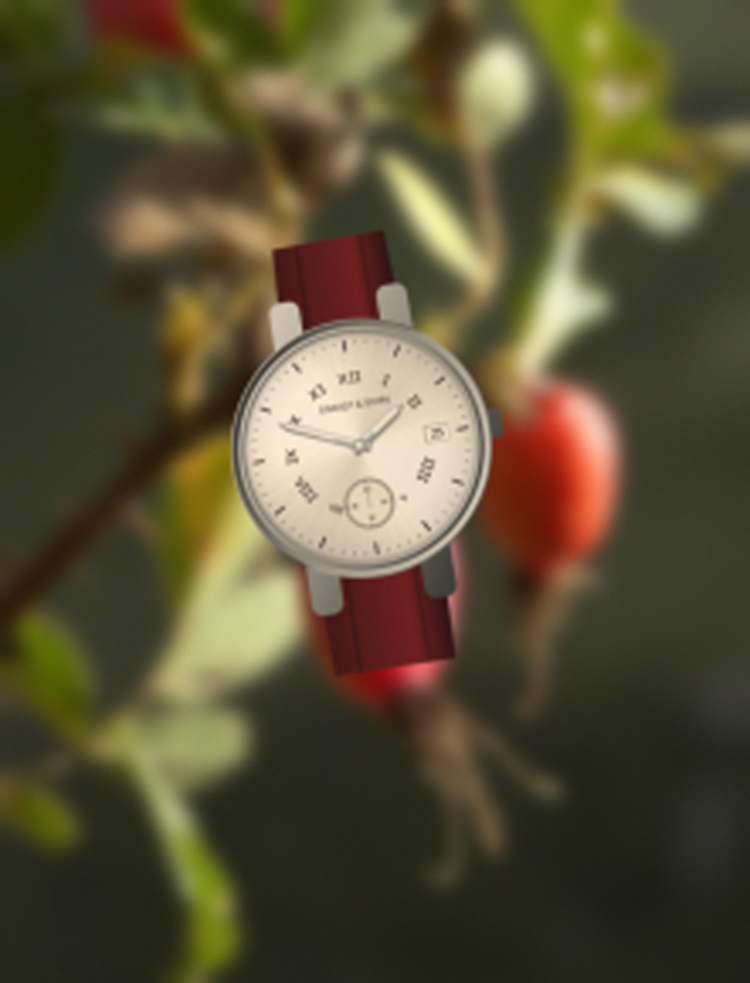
{"hour": 1, "minute": 49}
